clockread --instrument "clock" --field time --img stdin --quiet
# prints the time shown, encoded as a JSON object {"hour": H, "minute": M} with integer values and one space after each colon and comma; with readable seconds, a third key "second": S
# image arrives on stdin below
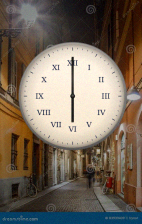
{"hour": 6, "minute": 0}
